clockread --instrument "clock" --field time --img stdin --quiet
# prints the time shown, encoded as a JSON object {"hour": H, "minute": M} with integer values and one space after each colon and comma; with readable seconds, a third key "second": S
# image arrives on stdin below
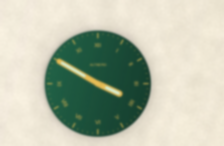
{"hour": 3, "minute": 50}
